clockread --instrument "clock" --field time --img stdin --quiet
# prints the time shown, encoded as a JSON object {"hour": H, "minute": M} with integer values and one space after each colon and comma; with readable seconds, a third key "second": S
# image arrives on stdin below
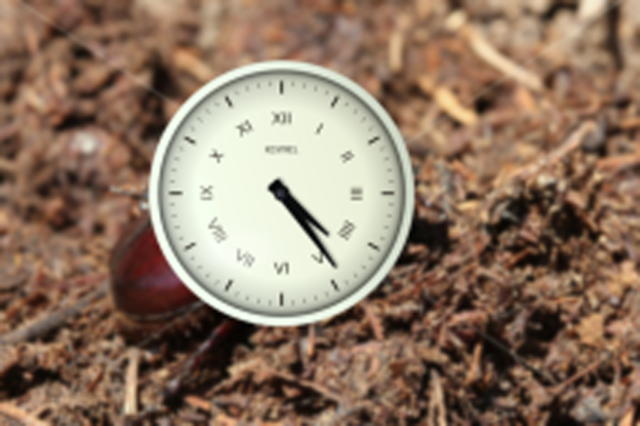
{"hour": 4, "minute": 24}
